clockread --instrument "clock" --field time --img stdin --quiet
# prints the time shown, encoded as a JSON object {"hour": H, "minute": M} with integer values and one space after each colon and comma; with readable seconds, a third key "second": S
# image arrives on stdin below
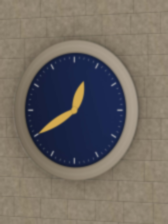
{"hour": 12, "minute": 40}
